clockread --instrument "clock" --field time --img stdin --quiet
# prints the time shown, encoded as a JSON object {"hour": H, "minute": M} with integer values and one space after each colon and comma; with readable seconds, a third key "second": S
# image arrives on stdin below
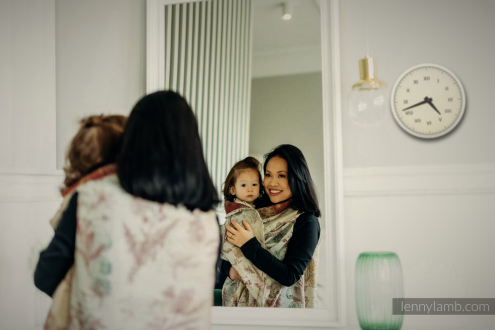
{"hour": 4, "minute": 42}
